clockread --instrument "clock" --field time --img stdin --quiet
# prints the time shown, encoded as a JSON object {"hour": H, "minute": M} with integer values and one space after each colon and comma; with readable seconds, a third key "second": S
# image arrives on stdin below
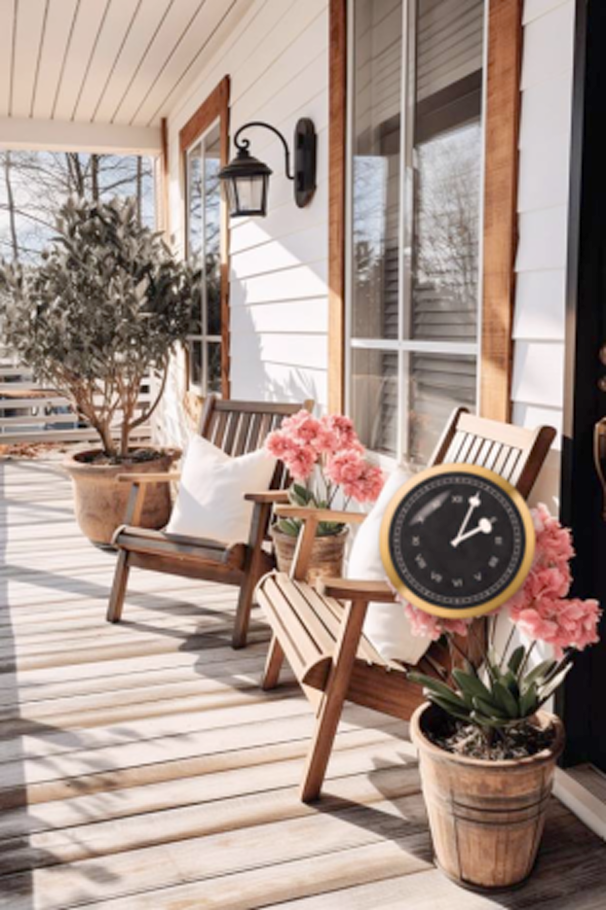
{"hour": 2, "minute": 4}
